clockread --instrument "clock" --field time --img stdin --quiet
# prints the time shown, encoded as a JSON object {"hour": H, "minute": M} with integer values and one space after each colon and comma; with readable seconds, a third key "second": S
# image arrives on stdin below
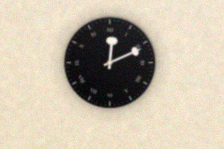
{"hour": 12, "minute": 11}
